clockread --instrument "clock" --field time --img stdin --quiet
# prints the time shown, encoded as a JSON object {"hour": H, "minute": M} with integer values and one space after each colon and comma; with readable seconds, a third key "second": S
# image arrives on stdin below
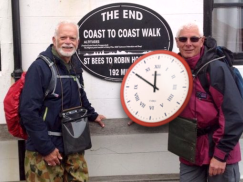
{"hour": 11, "minute": 50}
